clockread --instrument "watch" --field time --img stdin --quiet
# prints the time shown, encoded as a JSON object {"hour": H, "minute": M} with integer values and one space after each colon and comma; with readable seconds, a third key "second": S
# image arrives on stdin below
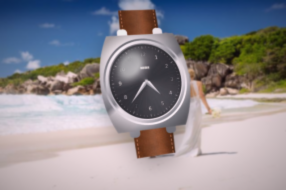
{"hour": 4, "minute": 37}
